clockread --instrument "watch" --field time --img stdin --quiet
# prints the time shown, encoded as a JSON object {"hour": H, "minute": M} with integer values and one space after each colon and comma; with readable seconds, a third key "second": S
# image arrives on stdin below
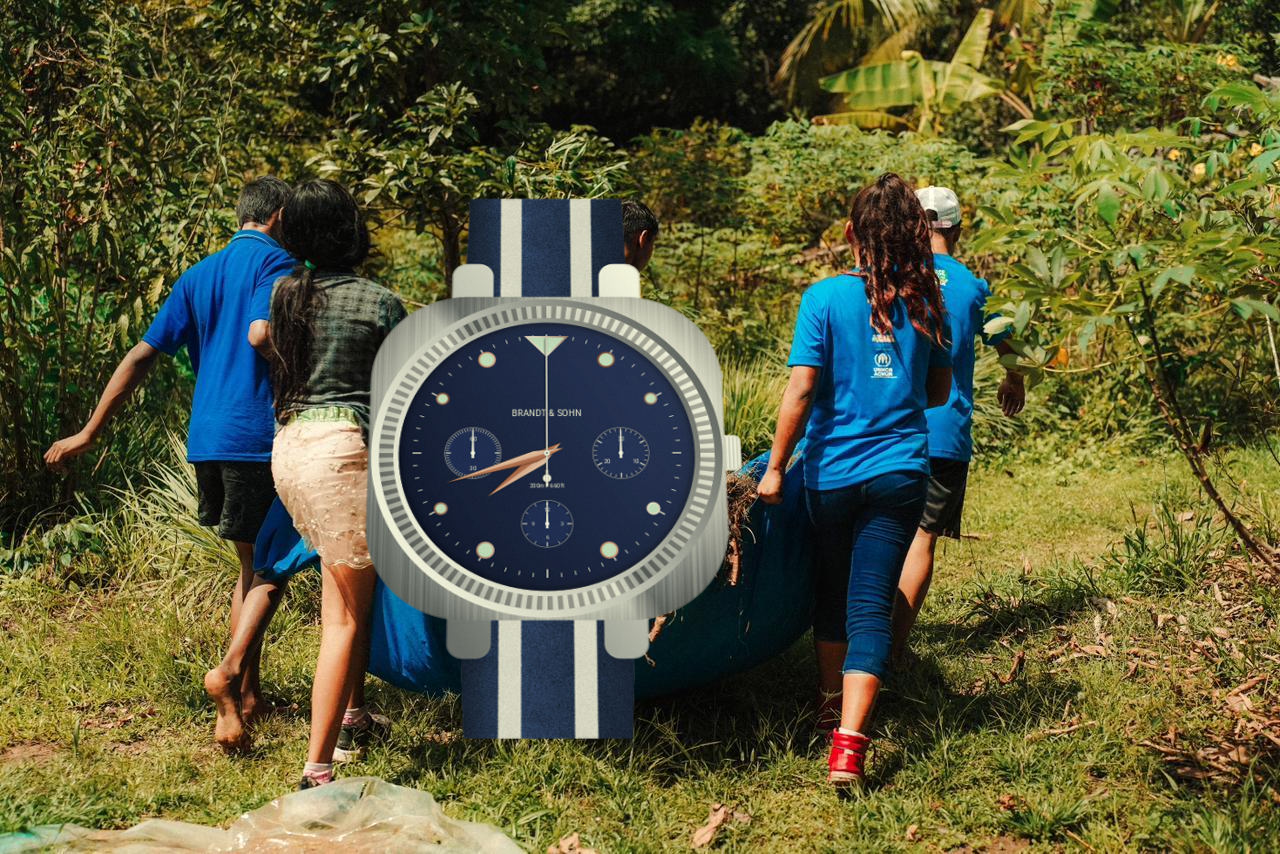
{"hour": 7, "minute": 42}
